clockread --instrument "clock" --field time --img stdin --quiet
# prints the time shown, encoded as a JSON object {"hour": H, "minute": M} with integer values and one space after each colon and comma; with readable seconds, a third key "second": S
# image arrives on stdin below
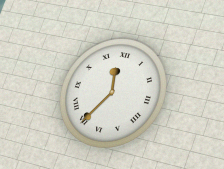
{"hour": 11, "minute": 35}
